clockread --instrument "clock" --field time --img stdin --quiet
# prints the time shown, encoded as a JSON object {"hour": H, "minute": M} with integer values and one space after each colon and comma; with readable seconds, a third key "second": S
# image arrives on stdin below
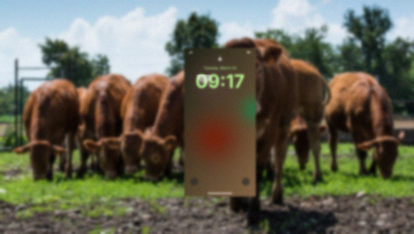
{"hour": 9, "minute": 17}
